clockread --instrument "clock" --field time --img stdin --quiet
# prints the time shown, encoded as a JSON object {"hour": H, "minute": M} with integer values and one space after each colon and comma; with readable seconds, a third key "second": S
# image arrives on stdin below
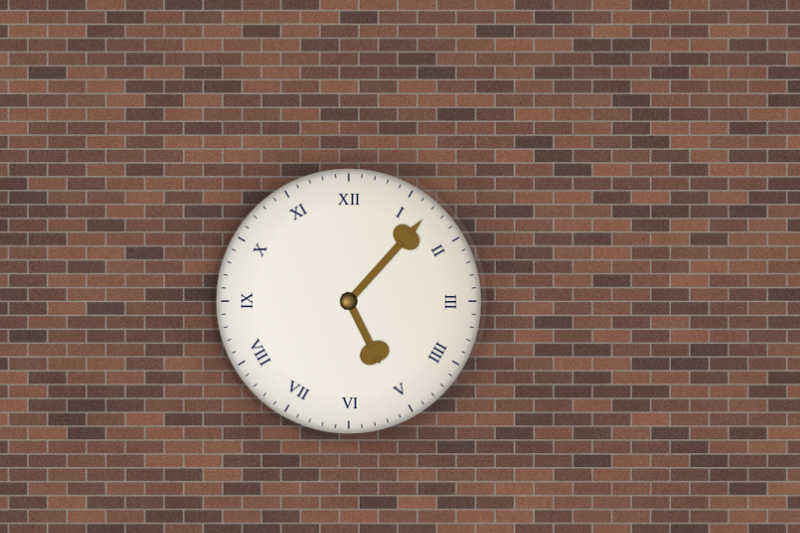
{"hour": 5, "minute": 7}
